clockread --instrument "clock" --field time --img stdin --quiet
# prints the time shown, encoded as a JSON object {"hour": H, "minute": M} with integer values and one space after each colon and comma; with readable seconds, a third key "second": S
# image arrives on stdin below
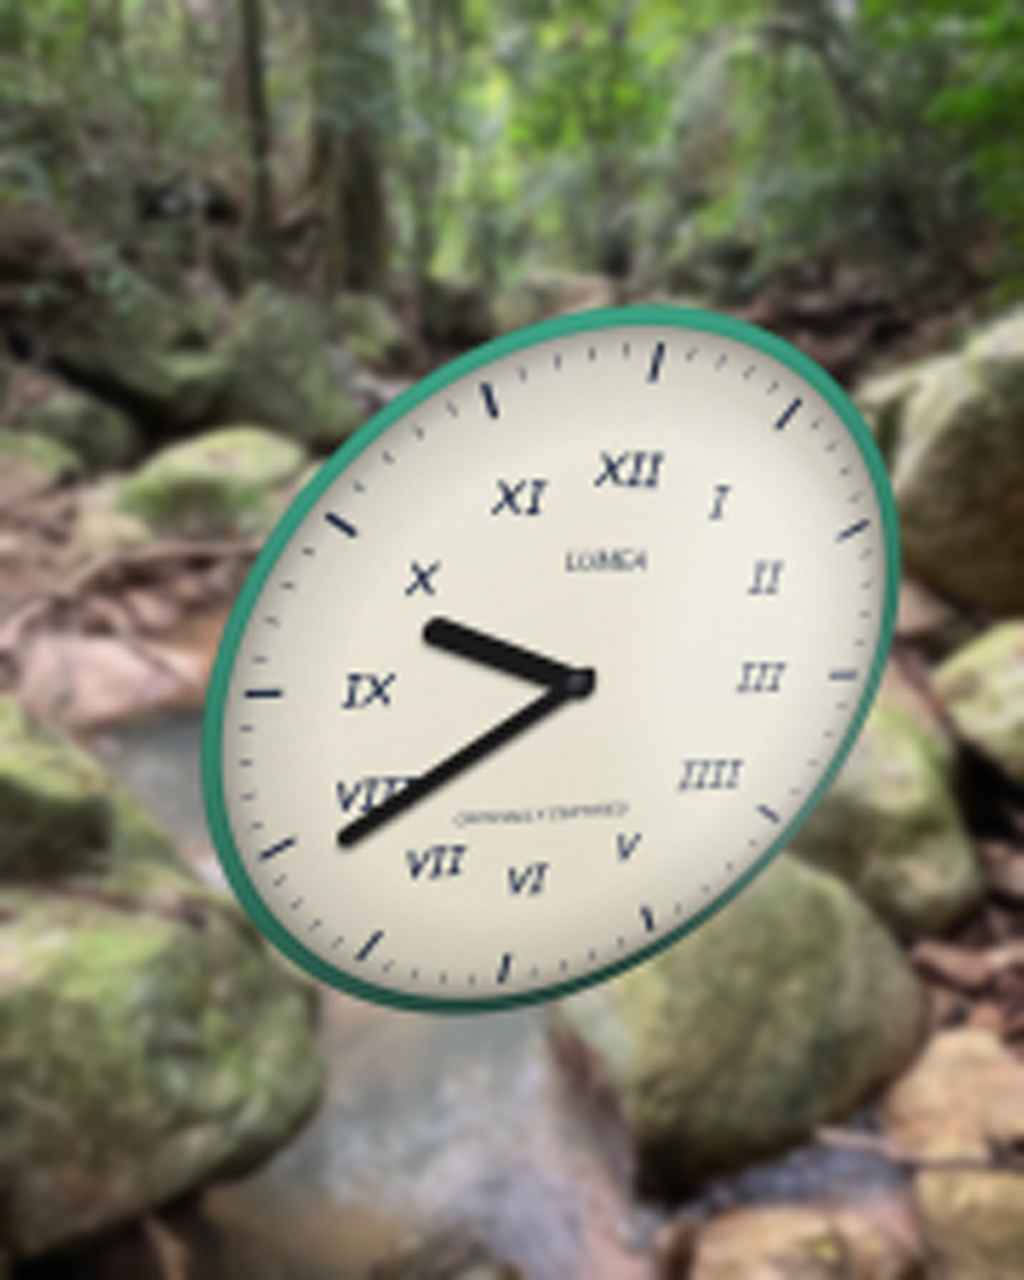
{"hour": 9, "minute": 39}
